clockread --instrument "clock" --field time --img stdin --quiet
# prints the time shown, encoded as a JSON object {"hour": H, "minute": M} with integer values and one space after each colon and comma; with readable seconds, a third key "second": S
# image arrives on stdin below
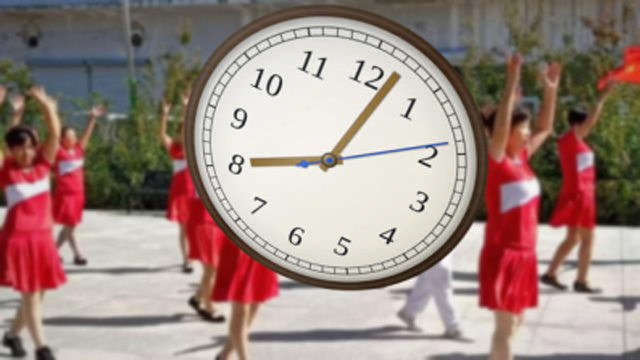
{"hour": 8, "minute": 2, "second": 9}
